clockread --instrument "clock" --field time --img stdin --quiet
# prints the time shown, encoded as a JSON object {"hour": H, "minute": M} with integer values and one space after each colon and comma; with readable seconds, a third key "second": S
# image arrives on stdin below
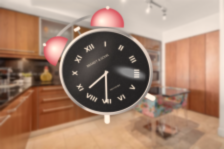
{"hour": 8, "minute": 35}
